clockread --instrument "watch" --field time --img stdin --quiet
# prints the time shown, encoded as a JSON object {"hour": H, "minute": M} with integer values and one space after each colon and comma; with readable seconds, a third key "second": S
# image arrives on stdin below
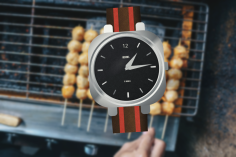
{"hour": 1, "minute": 14}
